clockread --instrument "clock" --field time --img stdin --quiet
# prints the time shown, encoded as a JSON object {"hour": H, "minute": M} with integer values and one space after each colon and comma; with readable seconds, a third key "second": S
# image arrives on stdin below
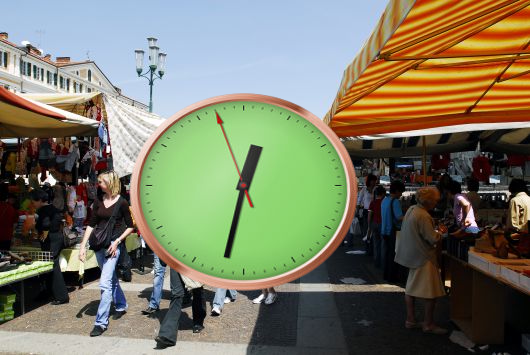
{"hour": 12, "minute": 31, "second": 57}
